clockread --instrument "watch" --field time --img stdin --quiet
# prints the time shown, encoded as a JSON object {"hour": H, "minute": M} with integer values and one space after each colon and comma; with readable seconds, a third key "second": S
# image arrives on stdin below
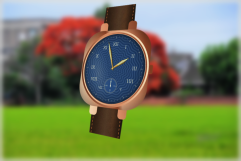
{"hour": 1, "minute": 57}
